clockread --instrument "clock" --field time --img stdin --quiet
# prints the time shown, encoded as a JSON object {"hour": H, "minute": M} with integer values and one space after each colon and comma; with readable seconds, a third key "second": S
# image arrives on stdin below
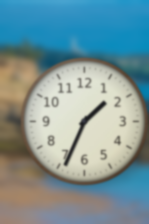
{"hour": 1, "minute": 34}
